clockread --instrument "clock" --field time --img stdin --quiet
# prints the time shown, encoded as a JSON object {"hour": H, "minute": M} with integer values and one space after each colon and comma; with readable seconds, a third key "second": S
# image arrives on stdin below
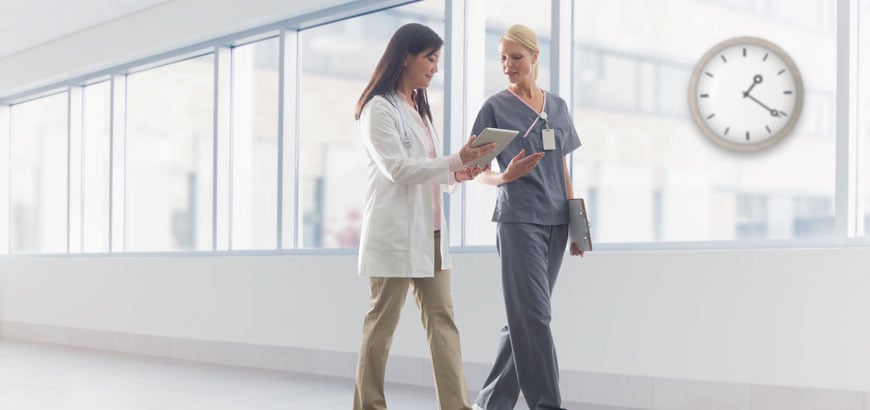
{"hour": 1, "minute": 21}
